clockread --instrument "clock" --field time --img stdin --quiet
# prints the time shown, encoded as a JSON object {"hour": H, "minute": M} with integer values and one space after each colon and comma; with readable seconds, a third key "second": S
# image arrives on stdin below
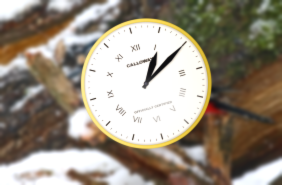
{"hour": 1, "minute": 10}
